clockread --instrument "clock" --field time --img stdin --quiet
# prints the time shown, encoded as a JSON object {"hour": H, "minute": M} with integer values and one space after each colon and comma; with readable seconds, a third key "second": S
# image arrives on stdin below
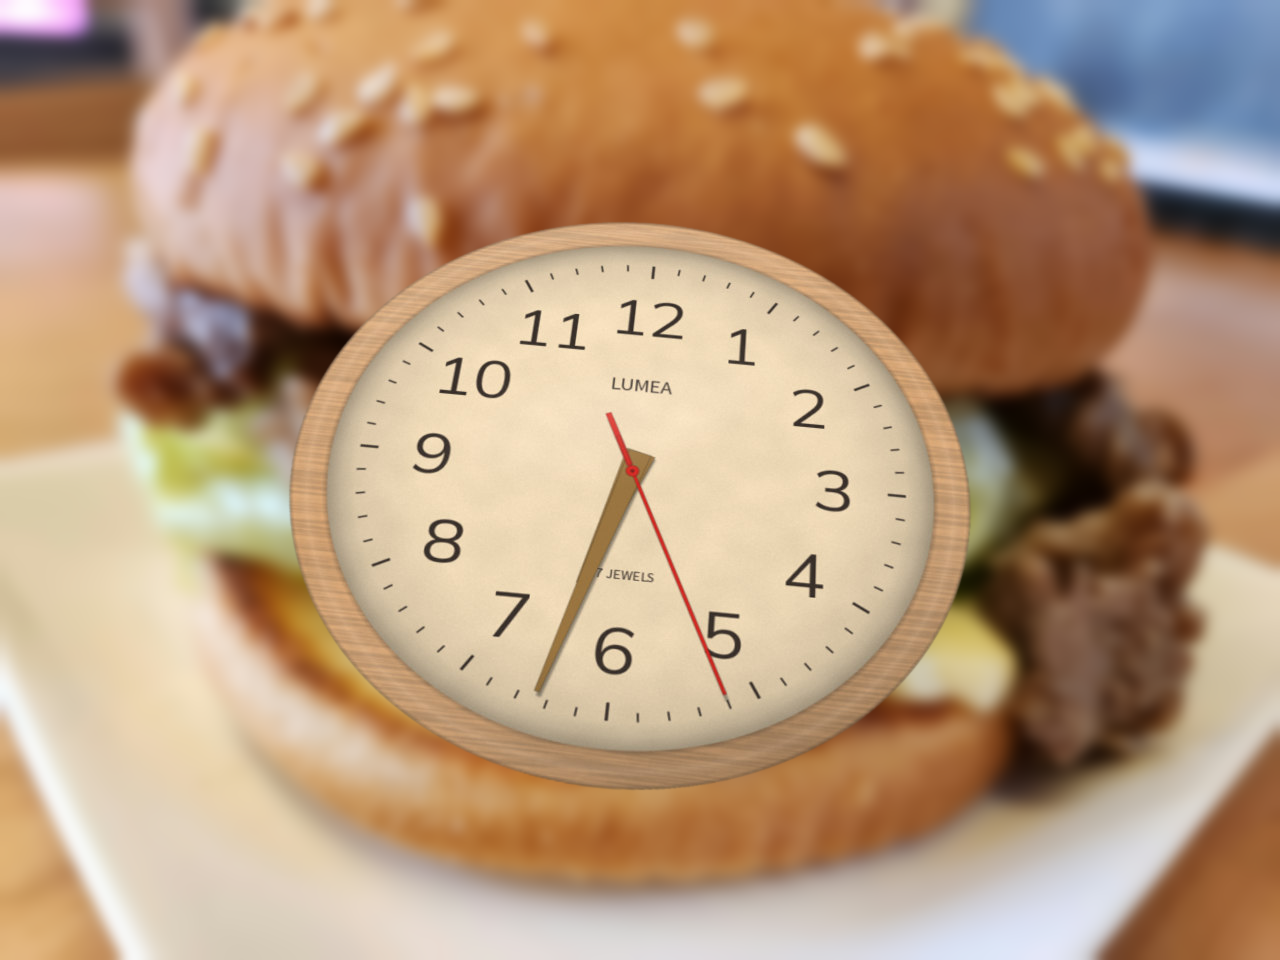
{"hour": 6, "minute": 32, "second": 26}
